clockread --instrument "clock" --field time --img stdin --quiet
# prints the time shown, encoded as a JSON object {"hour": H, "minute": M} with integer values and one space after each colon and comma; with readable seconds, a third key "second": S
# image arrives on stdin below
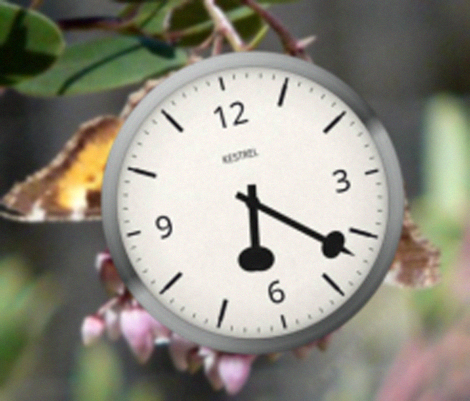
{"hour": 6, "minute": 22}
